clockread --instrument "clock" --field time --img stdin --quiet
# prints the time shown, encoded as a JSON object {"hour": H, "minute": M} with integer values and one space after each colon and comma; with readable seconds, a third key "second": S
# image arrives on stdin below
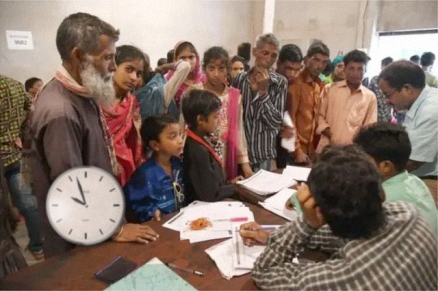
{"hour": 9, "minute": 57}
